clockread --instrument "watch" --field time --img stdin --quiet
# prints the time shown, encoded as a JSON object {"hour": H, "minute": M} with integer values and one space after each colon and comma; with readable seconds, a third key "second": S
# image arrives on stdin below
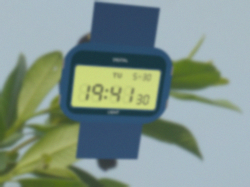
{"hour": 19, "minute": 41}
